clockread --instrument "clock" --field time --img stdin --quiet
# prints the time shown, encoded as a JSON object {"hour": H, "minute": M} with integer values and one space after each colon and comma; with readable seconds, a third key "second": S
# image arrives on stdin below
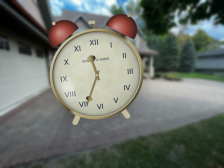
{"hour": 11, "minute": 34}
